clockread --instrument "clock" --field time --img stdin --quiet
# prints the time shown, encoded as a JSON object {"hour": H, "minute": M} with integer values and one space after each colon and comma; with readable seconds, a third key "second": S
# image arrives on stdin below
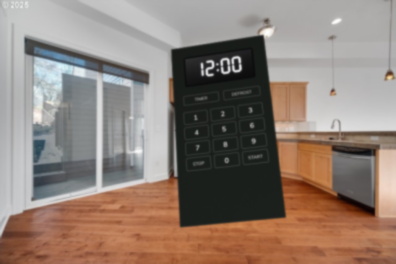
{"hour": 12, "minute": 0}
